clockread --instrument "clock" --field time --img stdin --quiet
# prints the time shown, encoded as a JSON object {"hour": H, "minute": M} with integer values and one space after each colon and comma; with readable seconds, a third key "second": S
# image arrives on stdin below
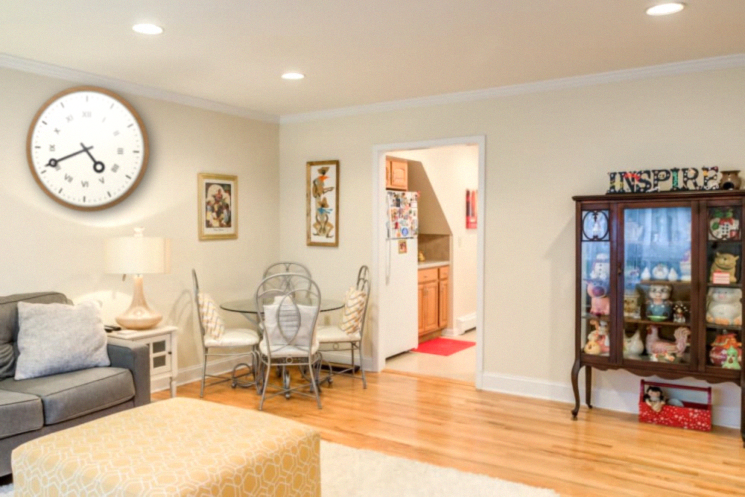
{"hour": 4, "minute": 41}
